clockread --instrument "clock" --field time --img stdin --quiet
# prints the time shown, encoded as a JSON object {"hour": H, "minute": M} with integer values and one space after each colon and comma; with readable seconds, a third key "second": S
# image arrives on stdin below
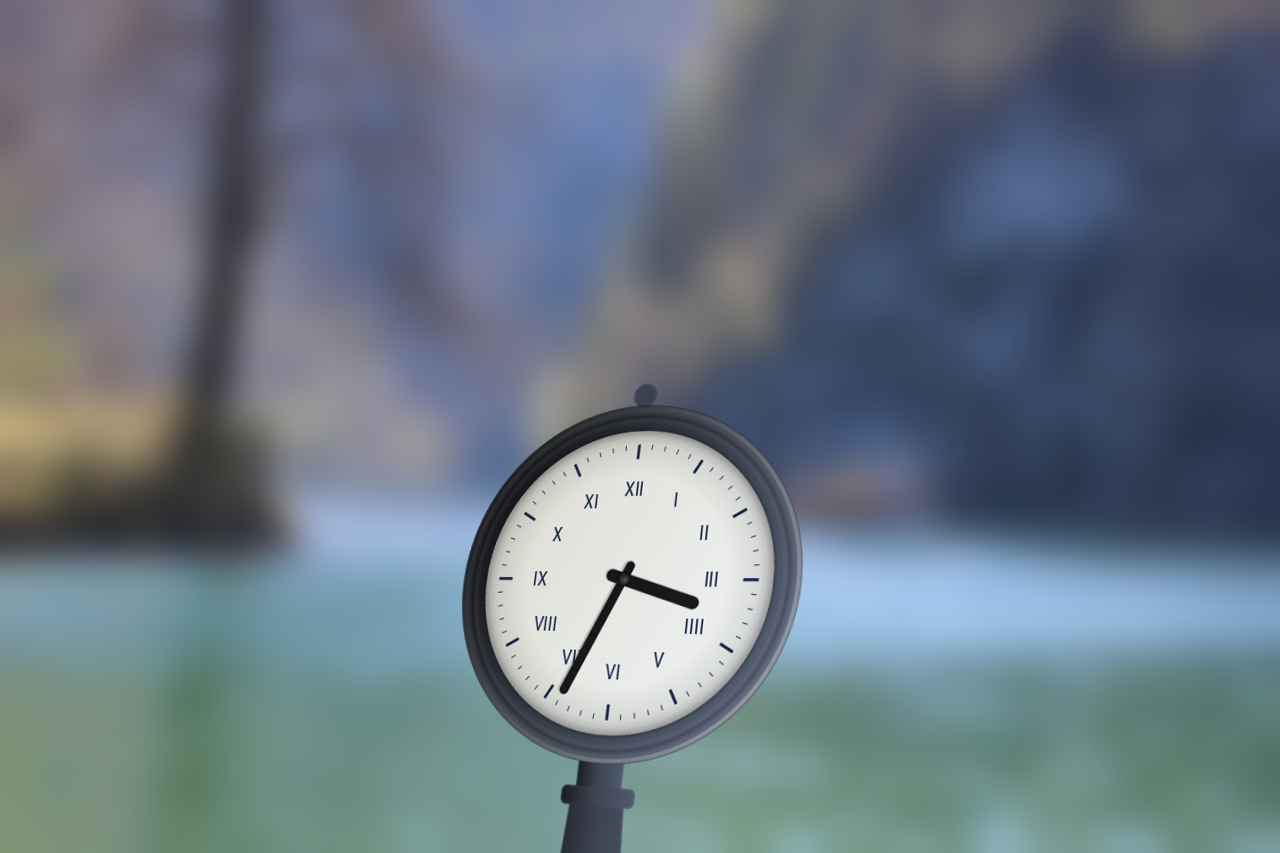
{"hour": 3, "minute": 34}
